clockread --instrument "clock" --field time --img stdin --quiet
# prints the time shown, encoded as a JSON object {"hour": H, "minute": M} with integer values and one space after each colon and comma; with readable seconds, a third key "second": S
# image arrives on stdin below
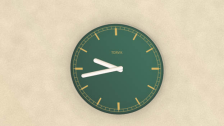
{"hour": 9, "minute": 43}
